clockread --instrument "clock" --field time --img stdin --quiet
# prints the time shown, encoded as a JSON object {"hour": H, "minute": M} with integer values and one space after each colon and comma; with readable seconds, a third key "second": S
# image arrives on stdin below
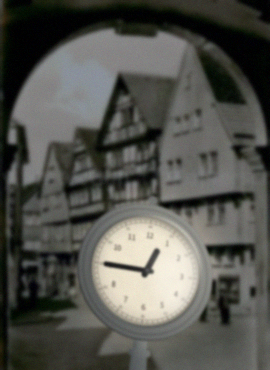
{"hour": 12, "minute": 45}
